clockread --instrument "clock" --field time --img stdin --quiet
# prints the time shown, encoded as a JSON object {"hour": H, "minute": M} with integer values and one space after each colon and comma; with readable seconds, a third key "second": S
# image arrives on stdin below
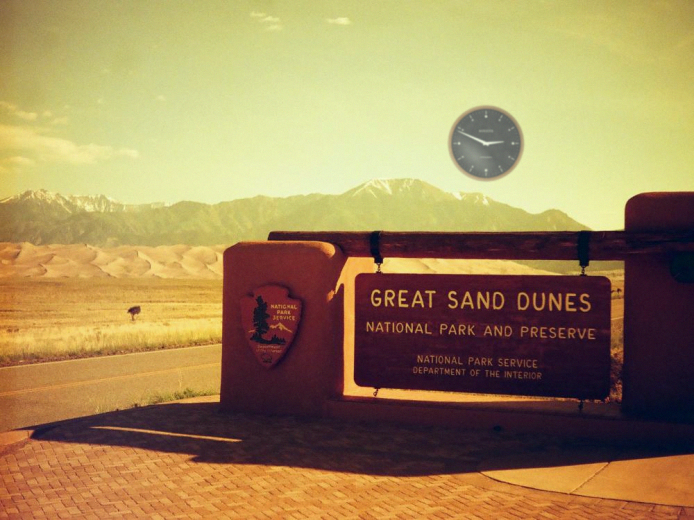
{"hour": 2, "minute": 49}
